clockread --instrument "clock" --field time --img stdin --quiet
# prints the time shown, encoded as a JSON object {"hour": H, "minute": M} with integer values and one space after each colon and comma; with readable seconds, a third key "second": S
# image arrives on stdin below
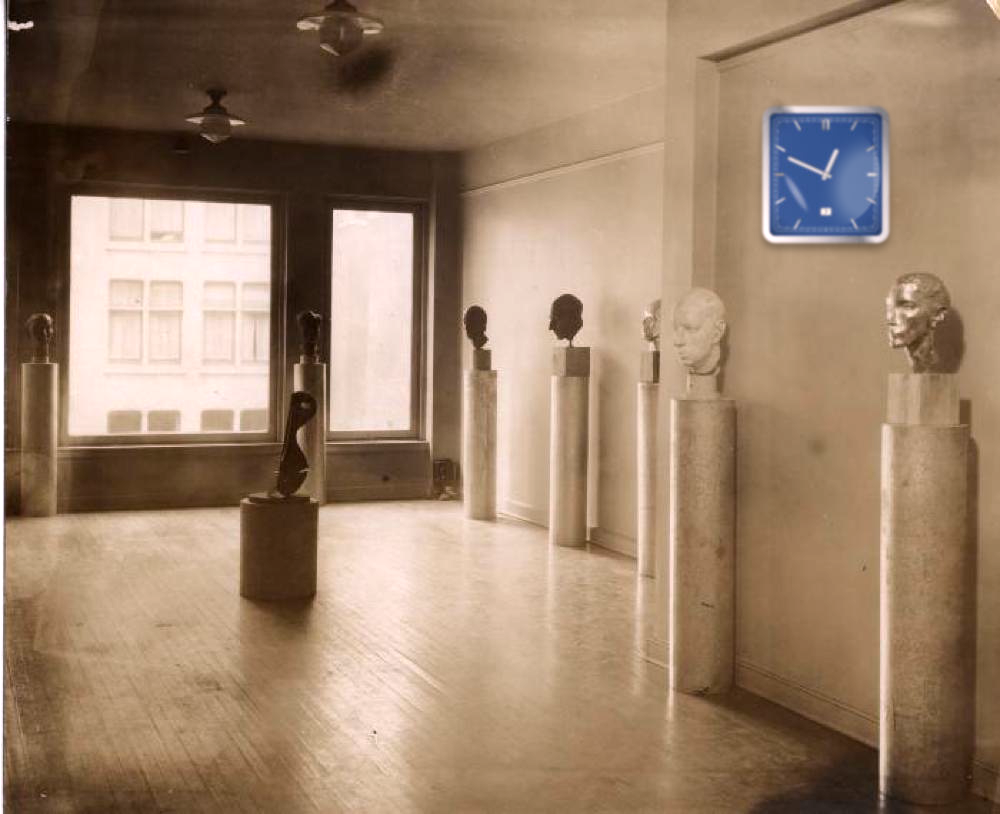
{"hour": 12, "minute": 49}
